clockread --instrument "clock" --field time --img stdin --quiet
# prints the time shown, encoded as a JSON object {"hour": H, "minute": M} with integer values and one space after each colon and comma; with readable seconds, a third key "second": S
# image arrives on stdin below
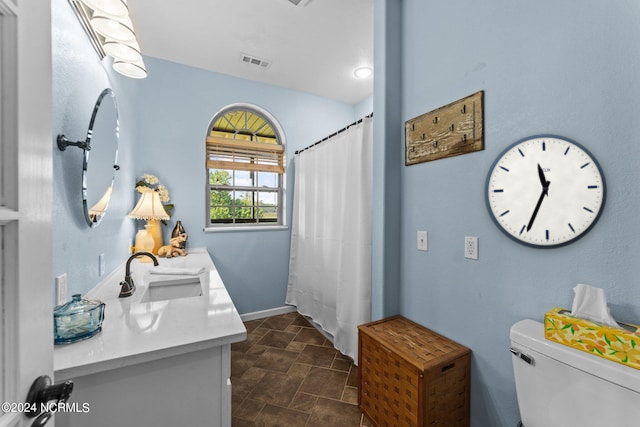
{"hour": 11, "minute": 34}
